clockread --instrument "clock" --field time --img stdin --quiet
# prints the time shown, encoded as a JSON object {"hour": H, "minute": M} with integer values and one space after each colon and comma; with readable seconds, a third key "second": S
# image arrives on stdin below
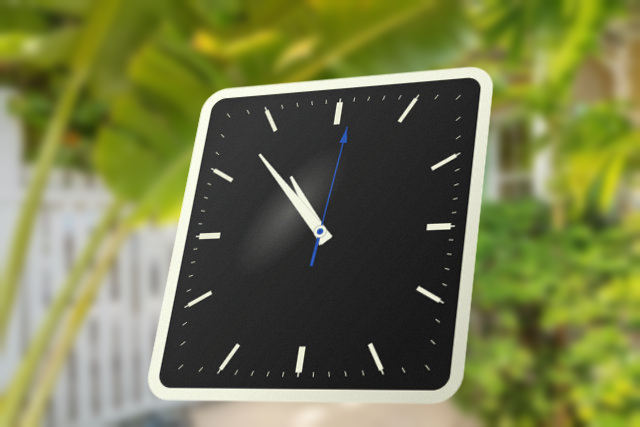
{"hour": 10, "minute": 53, "second": 1}
